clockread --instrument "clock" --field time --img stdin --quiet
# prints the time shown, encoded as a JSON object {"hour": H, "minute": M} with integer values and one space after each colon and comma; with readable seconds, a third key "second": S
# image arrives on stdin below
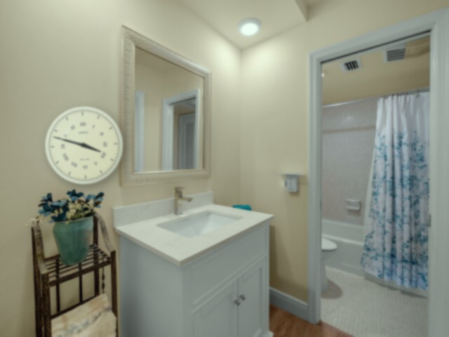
{"hour": 3, "minute": 48}
